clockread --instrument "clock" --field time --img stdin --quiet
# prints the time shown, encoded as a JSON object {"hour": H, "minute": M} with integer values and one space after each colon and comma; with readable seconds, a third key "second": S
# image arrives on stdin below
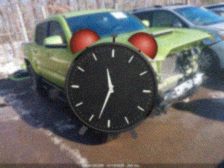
{"hour": 11, "minute": 33}
